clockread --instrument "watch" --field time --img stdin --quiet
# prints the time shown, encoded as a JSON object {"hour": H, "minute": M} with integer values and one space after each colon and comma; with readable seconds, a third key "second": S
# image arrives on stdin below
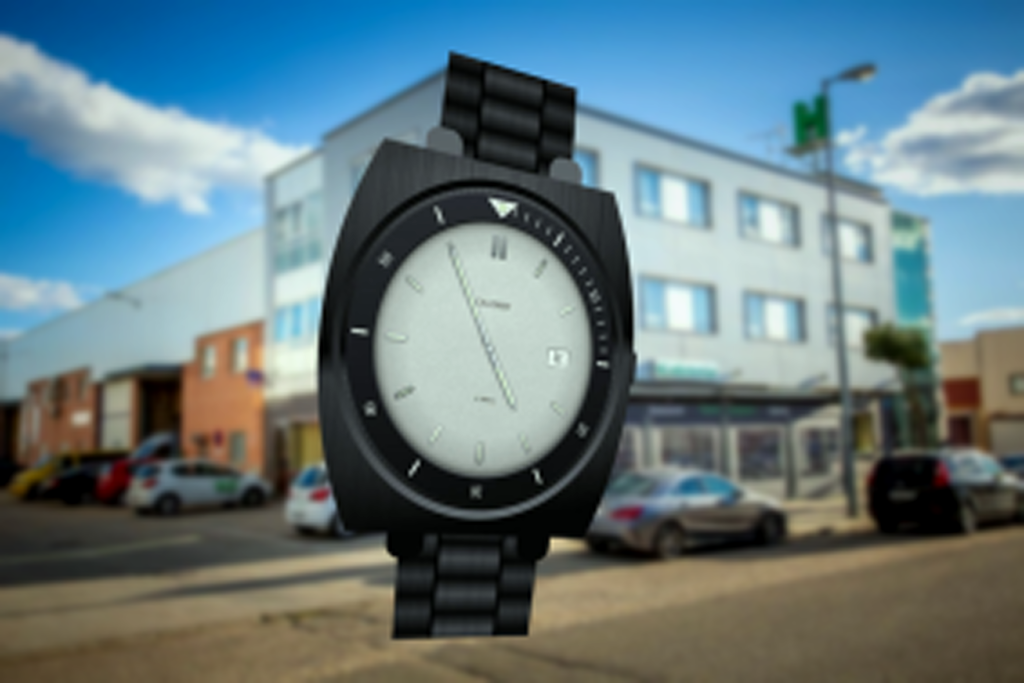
{"hour": 4, "minute": 55}
